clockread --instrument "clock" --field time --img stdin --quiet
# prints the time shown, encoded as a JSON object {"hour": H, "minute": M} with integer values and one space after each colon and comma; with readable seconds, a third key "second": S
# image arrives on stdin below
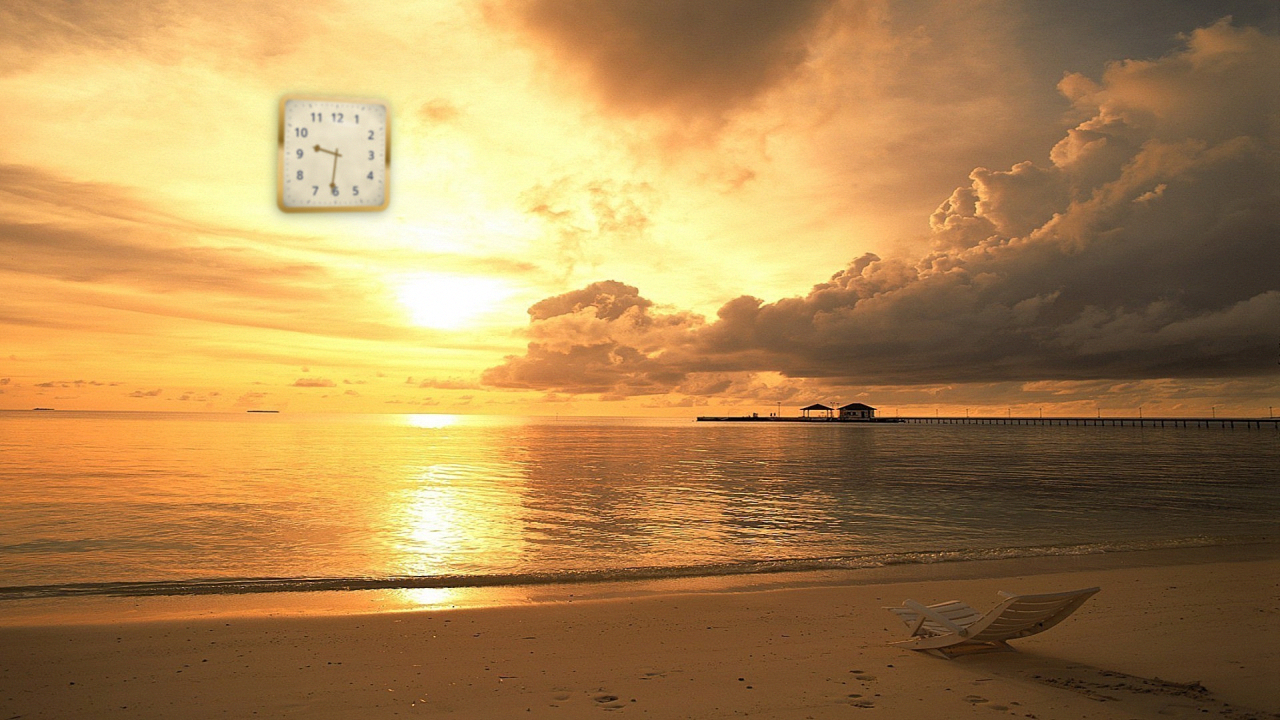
{"hour": 9, "minute": 31}
